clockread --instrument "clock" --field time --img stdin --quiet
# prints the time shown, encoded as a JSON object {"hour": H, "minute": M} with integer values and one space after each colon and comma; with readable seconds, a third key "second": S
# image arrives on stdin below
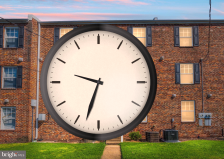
{"hour": 9, "minute": 33}
